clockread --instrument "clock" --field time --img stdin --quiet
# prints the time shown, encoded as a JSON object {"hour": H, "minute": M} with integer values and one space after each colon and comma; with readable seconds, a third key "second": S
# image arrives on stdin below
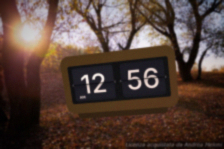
{"hour": 12, "minute": 56}
